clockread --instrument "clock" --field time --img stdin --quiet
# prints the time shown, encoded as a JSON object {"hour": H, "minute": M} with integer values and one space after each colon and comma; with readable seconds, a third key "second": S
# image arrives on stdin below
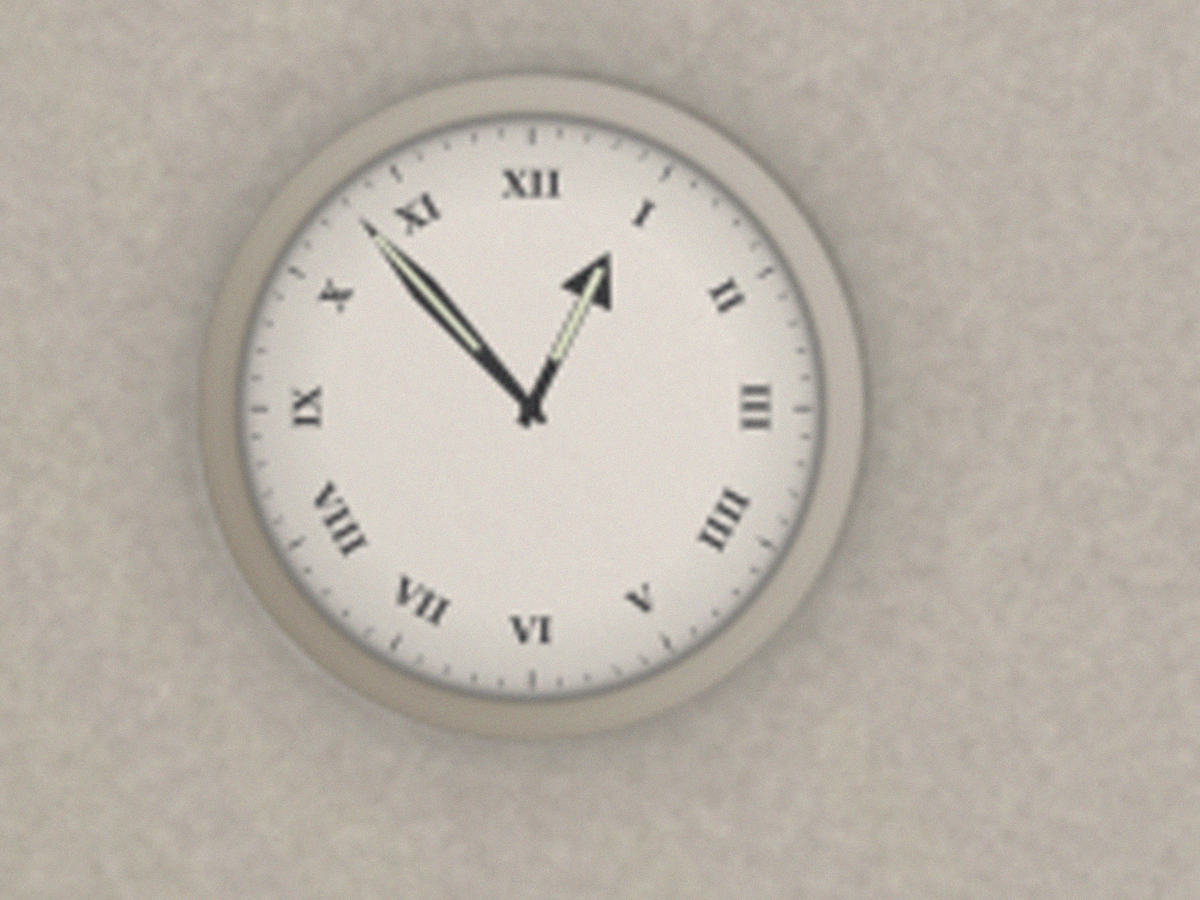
{"hour": 12, "minute": 53}
